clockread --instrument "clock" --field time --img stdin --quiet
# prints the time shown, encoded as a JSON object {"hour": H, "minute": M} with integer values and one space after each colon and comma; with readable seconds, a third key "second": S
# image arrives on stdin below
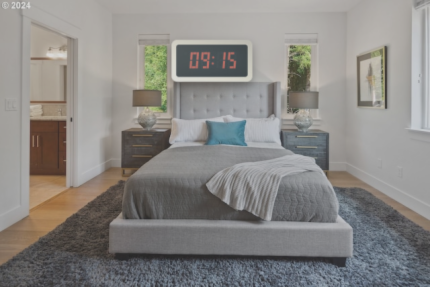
{"hour": 9, "minute": 15}
